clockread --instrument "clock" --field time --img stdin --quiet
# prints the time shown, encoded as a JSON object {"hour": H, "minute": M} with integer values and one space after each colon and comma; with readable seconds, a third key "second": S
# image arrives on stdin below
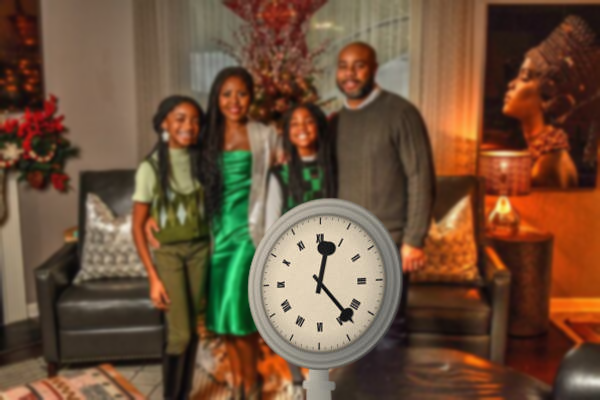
{"hour": 12, "minute": 23}
